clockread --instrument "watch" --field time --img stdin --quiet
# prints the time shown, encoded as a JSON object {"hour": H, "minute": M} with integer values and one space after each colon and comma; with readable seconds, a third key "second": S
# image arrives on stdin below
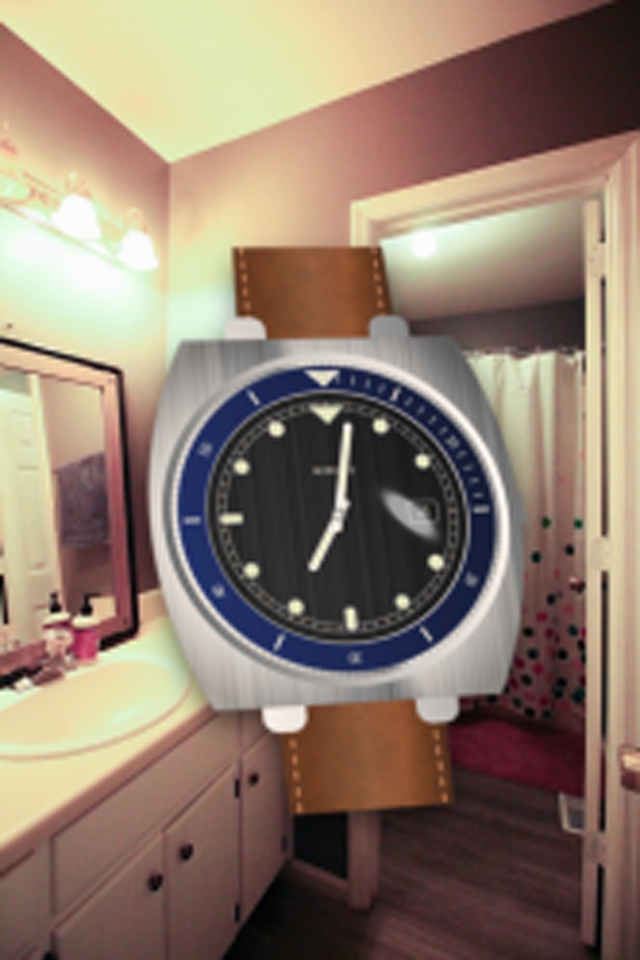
{"hour": 7, "minute": 2}
